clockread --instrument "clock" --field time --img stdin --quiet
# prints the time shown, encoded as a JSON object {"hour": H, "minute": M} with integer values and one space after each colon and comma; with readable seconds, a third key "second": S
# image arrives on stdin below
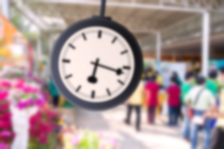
{"hour": 6, "minute": 17}
